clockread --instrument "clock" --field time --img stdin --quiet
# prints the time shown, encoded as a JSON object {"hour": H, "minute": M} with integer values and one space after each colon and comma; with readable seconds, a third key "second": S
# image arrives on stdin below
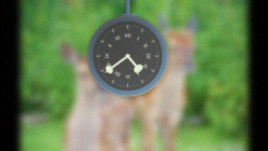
{"hour": 4, "minute": 39}
